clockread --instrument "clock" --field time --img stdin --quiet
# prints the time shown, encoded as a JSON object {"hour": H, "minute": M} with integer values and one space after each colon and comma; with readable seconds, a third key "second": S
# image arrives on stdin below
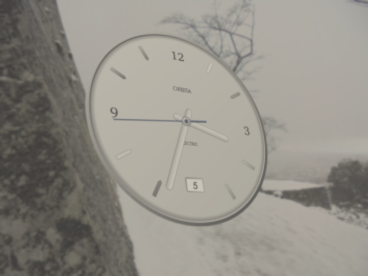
{"hour": 3, "minute": 33, "second": 44}
